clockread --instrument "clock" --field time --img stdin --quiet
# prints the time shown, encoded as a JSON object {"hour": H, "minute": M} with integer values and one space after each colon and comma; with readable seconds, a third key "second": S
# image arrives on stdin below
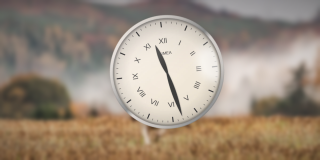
{"hour": 11, "minute": 28}
